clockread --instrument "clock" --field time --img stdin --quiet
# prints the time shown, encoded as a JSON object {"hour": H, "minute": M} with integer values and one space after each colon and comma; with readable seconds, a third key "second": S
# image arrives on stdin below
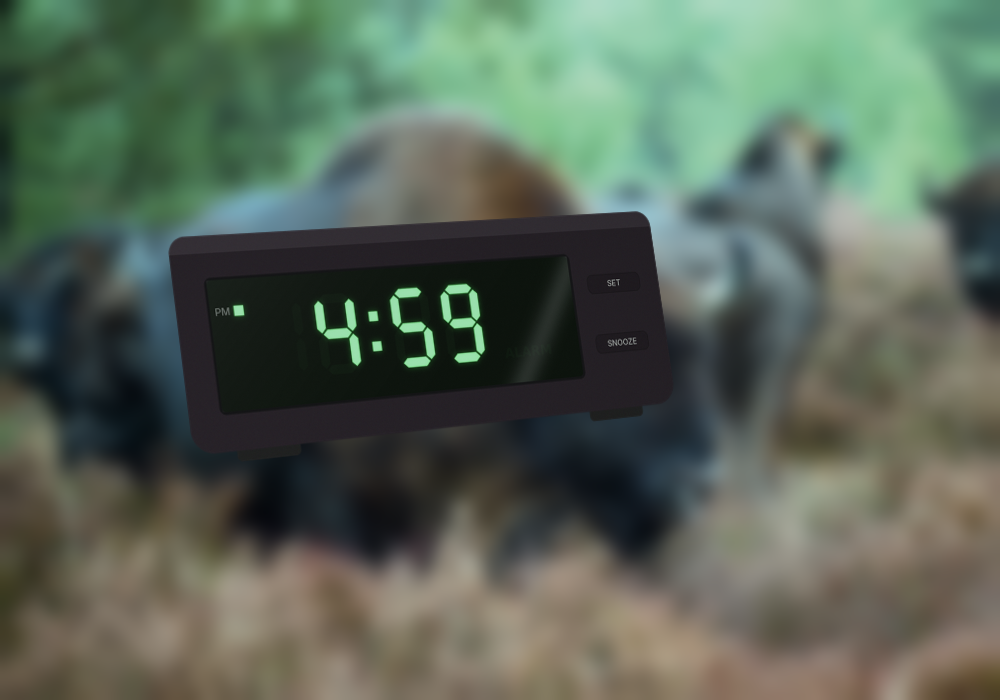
{"hour": 4, "minute": 59}
